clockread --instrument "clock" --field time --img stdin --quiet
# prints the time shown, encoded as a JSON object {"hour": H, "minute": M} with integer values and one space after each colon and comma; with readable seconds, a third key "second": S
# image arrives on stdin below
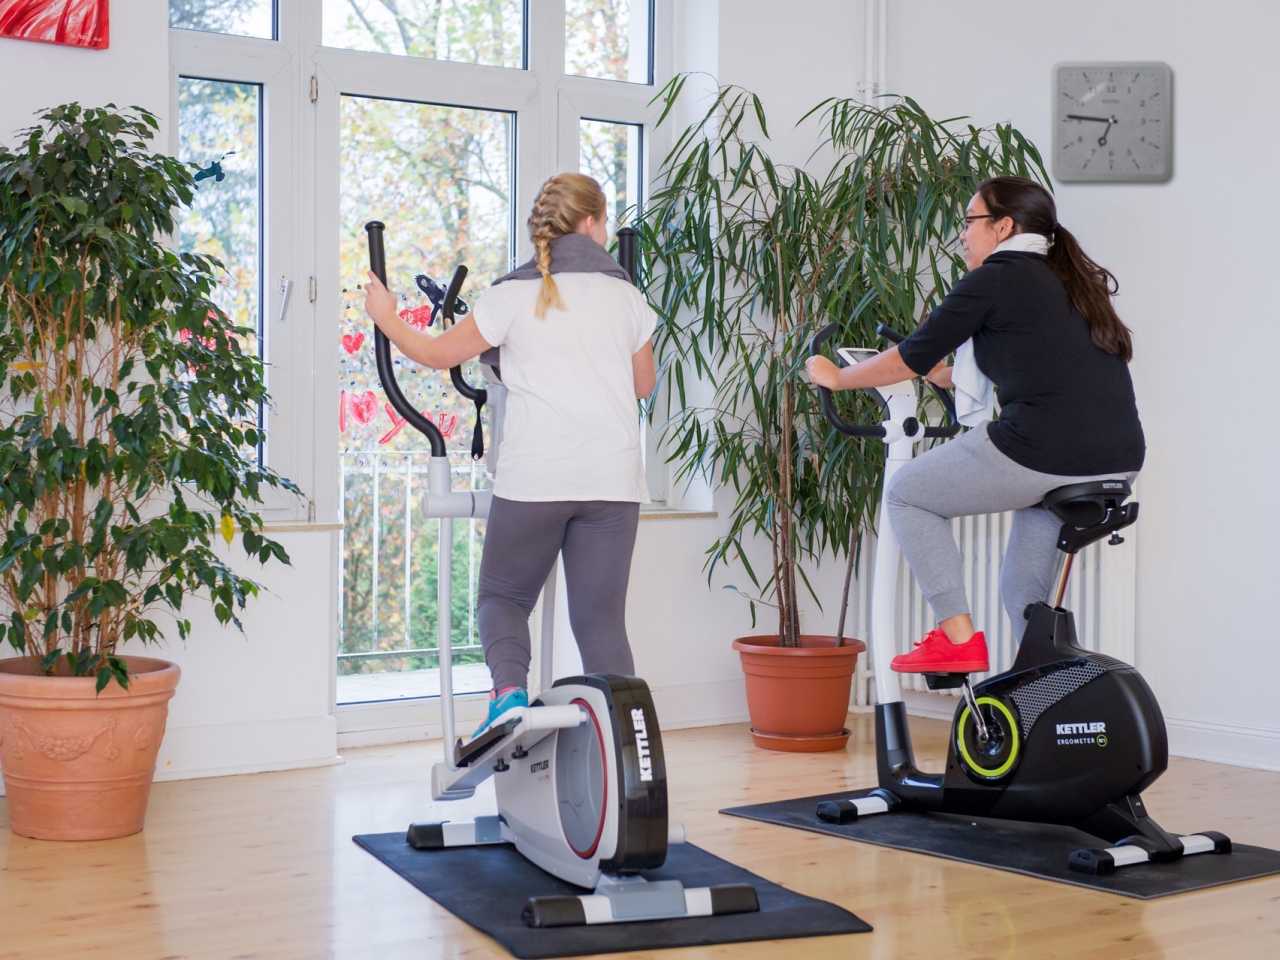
{"hour": 6, "minute": 46}
